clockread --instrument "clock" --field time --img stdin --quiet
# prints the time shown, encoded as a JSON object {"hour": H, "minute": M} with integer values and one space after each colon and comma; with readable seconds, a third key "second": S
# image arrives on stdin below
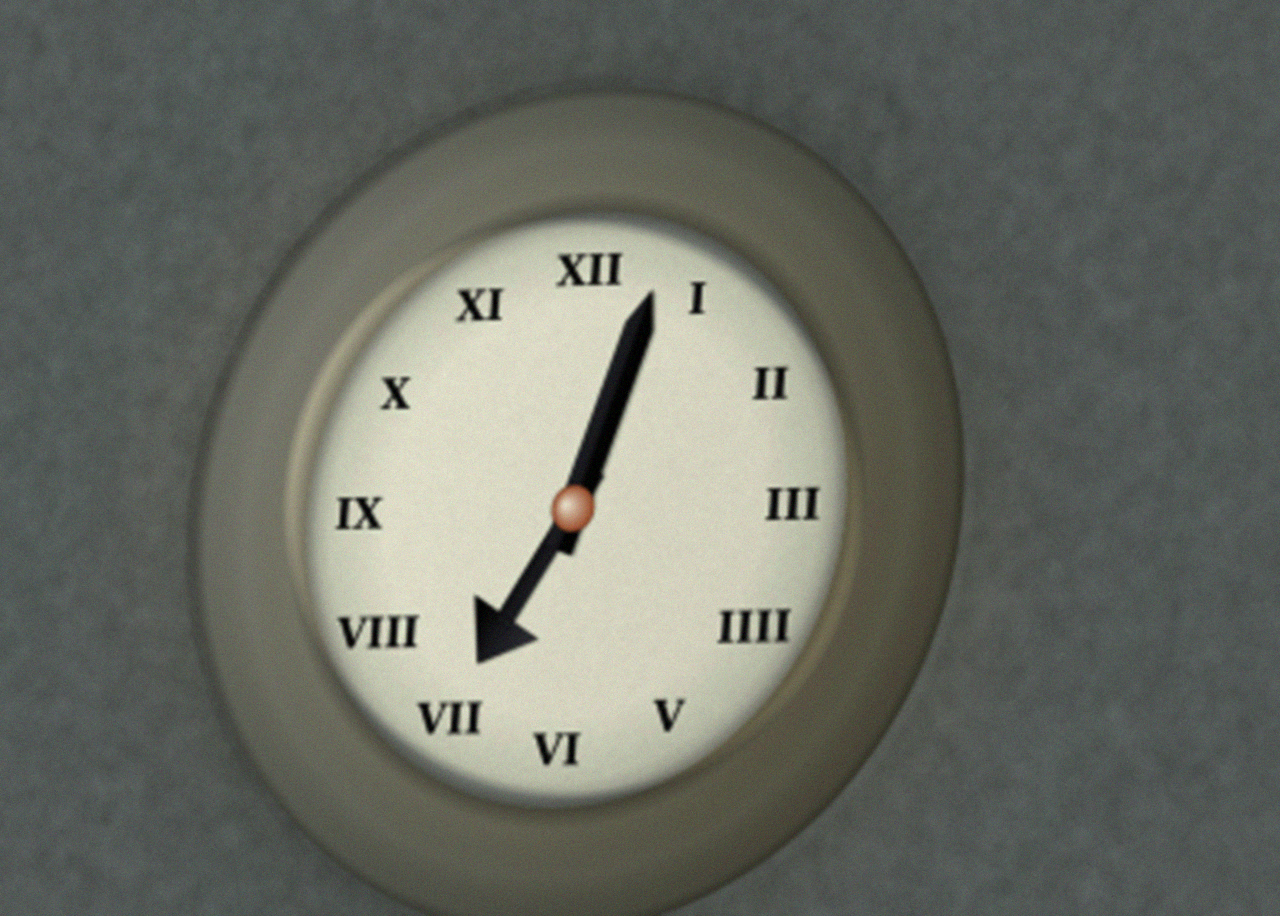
{"hour": 7, "minute": 3}
